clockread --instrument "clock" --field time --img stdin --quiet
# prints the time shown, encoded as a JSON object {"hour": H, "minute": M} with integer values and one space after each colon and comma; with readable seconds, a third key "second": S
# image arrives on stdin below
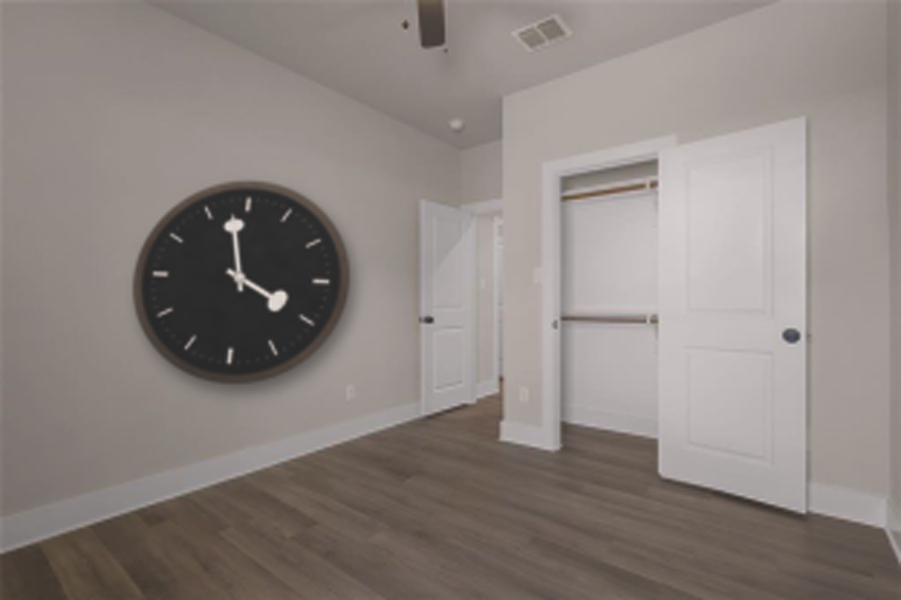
{"hour": 3, "minute": 58}
